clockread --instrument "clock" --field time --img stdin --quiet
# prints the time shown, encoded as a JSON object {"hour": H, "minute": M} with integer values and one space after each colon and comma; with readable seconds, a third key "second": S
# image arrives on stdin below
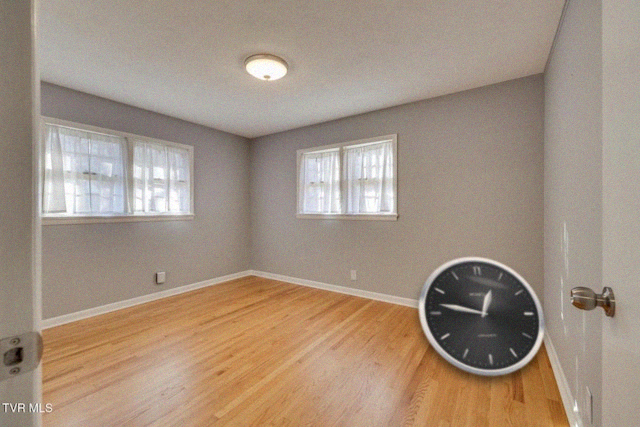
{"hour": 12, "minute": 47}
